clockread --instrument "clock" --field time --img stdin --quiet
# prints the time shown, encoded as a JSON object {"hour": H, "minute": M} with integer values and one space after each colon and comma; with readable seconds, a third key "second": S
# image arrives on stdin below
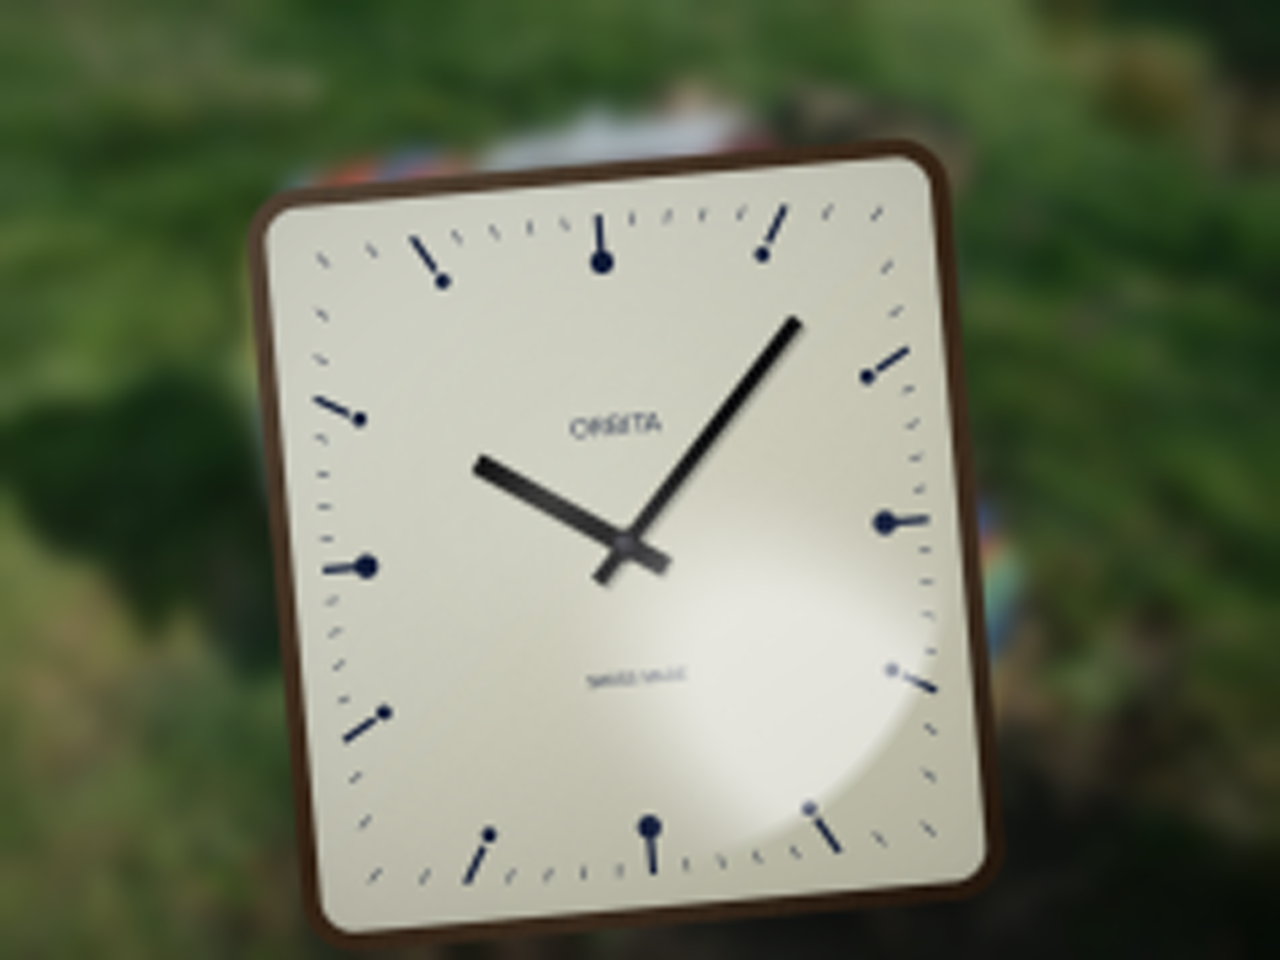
{"hour": 10, "minute": 7}
